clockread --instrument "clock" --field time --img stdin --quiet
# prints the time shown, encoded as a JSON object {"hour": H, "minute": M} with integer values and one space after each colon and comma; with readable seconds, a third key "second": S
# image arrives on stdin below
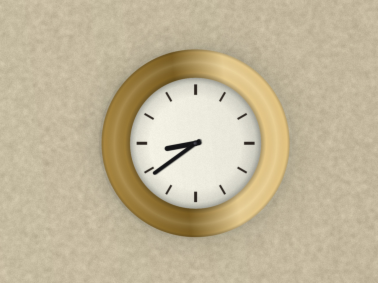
{"hour": 8, "minute": 39}
